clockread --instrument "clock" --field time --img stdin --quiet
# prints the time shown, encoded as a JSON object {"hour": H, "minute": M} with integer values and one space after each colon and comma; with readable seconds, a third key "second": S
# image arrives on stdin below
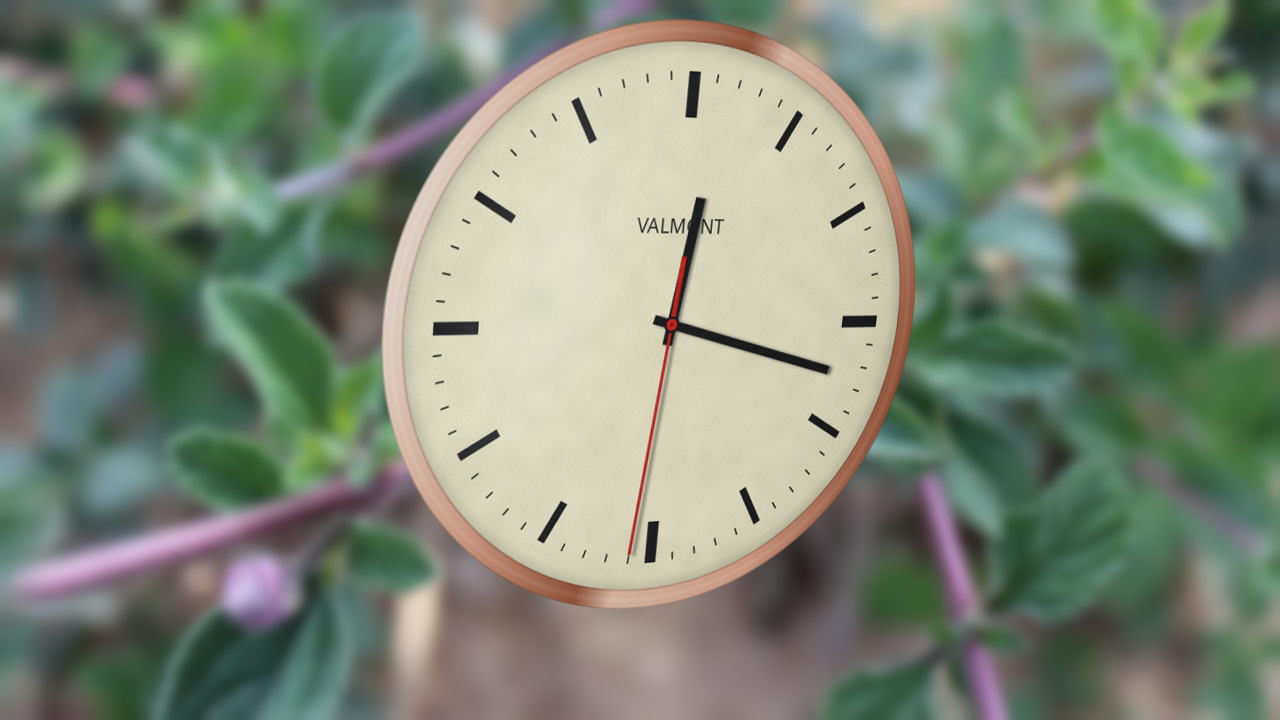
{"hour": 12, "minute": 17, "second": 31}
